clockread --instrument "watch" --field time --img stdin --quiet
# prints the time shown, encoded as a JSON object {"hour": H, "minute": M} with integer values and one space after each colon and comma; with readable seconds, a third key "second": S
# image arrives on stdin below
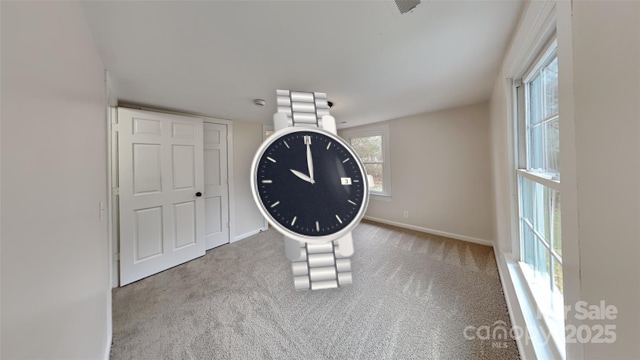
{"hour": 10, "minute": 0}
